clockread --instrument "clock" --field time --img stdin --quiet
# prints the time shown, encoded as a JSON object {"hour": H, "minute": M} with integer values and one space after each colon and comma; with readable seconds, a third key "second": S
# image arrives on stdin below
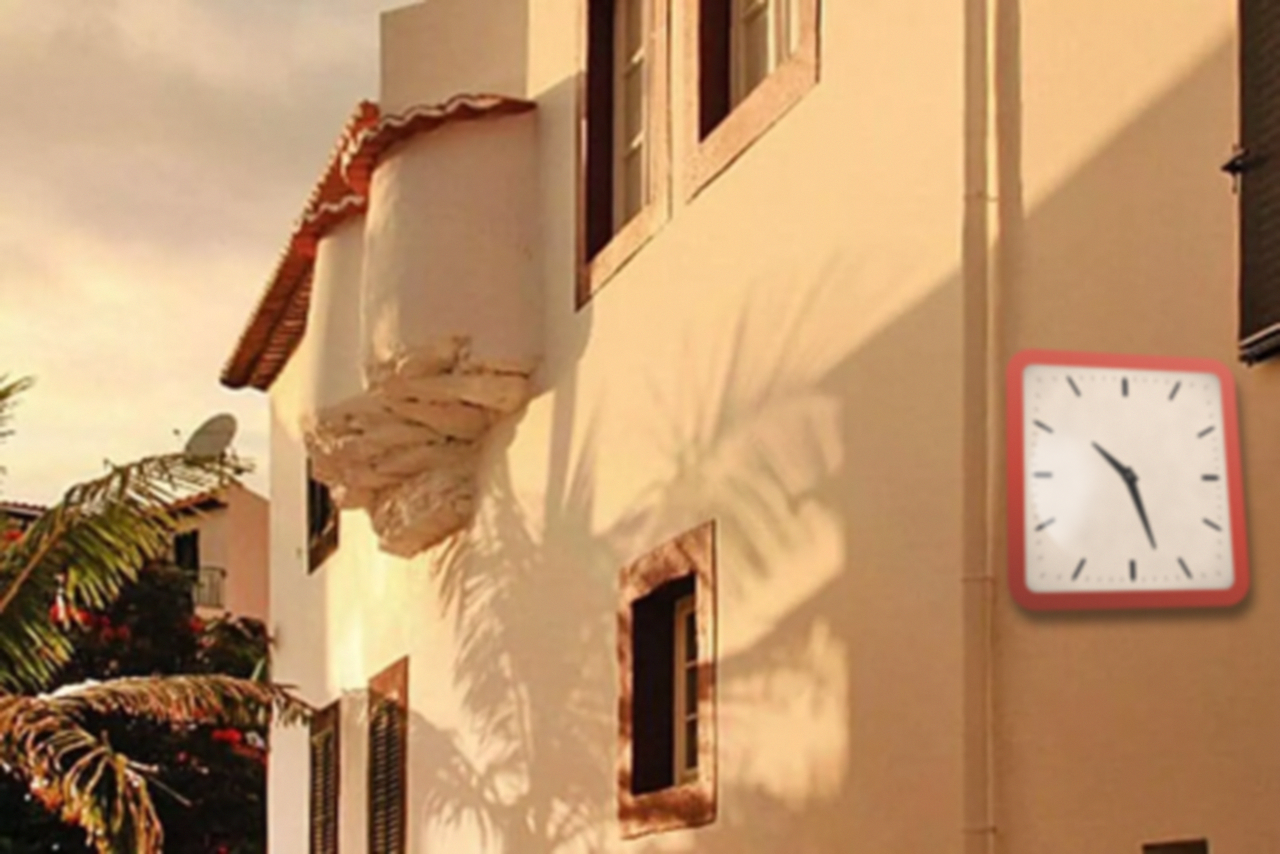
{"hour": 10, "minute": 27}
